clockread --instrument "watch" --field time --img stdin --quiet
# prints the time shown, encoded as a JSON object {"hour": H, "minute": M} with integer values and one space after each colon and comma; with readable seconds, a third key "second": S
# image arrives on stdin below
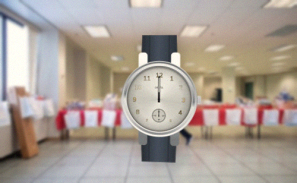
{"hour": 12, "minute": 0}
